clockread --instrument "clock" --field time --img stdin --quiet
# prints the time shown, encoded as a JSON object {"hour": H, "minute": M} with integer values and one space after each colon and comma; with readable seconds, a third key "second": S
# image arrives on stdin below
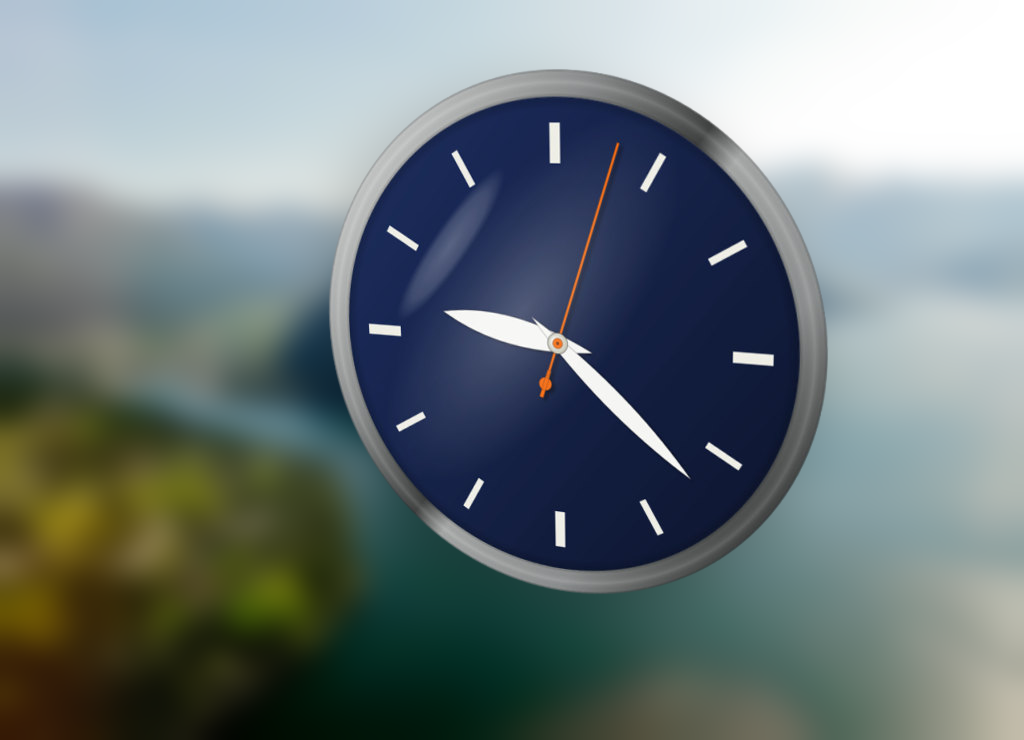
{"hour": 9, "minute": 22, "second": 3}
